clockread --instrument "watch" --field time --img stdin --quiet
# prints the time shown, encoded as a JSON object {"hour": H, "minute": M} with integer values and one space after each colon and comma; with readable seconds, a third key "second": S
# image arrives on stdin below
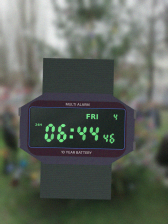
{"hour": 6, "minute": 44, "second": 46}
